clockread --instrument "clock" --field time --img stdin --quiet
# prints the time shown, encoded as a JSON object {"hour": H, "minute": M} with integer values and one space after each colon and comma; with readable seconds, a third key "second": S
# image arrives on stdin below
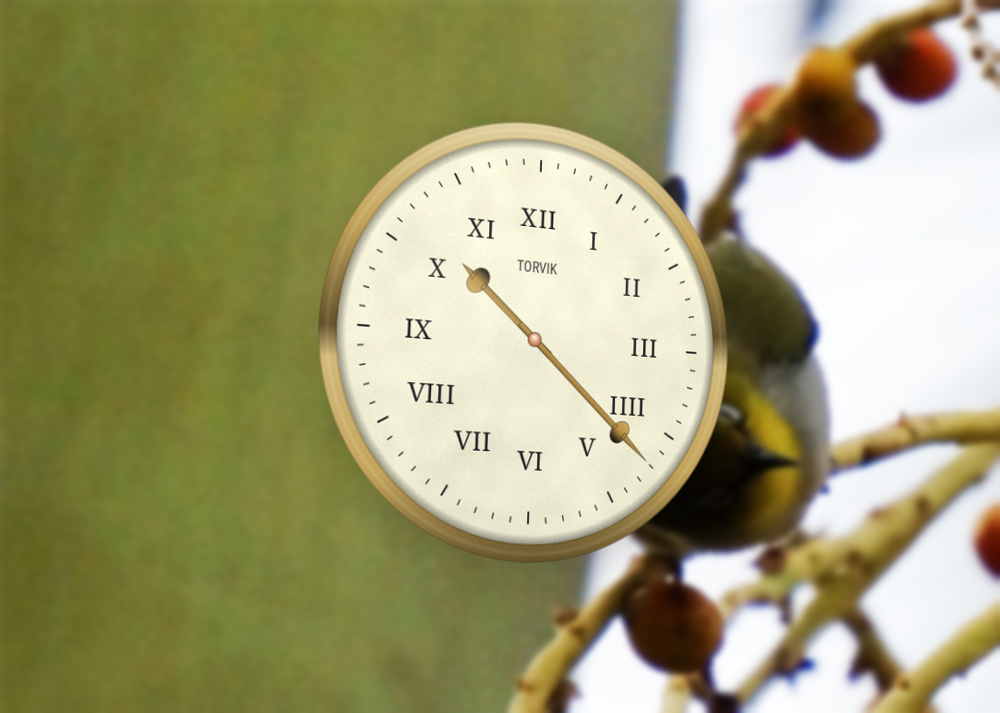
{"hour": 10, "minute": 22}
